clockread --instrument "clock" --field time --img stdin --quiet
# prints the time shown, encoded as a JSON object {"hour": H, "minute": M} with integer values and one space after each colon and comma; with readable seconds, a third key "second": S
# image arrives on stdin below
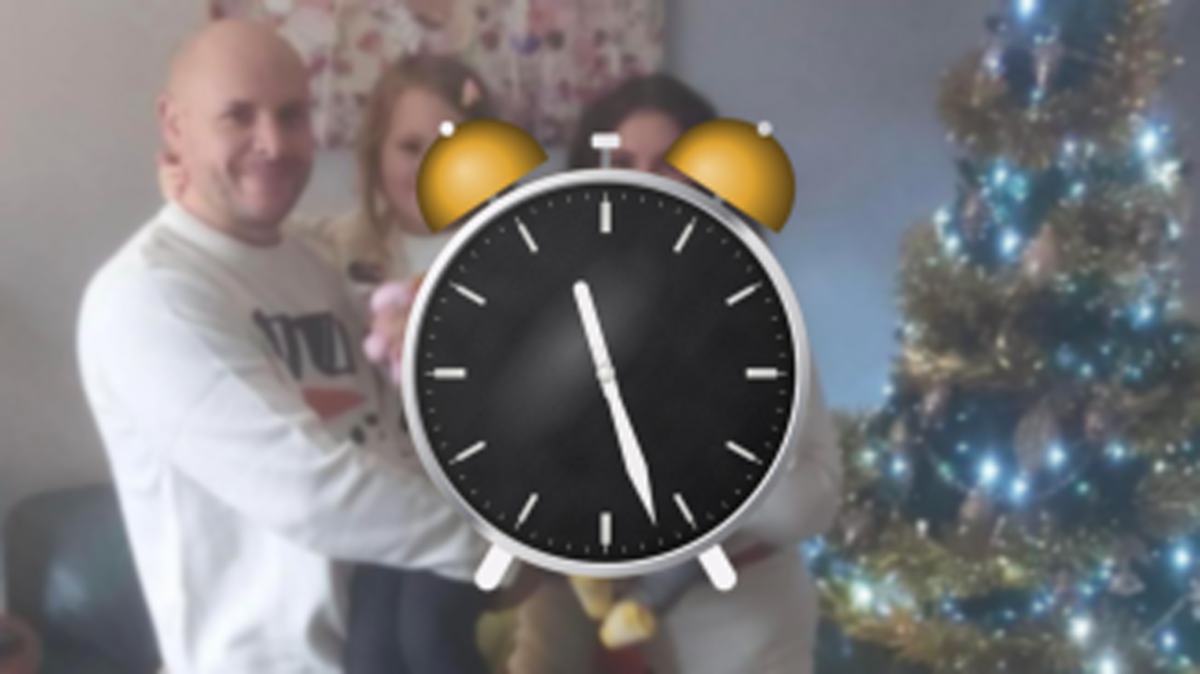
{"hour": 11, "minute": 27}
